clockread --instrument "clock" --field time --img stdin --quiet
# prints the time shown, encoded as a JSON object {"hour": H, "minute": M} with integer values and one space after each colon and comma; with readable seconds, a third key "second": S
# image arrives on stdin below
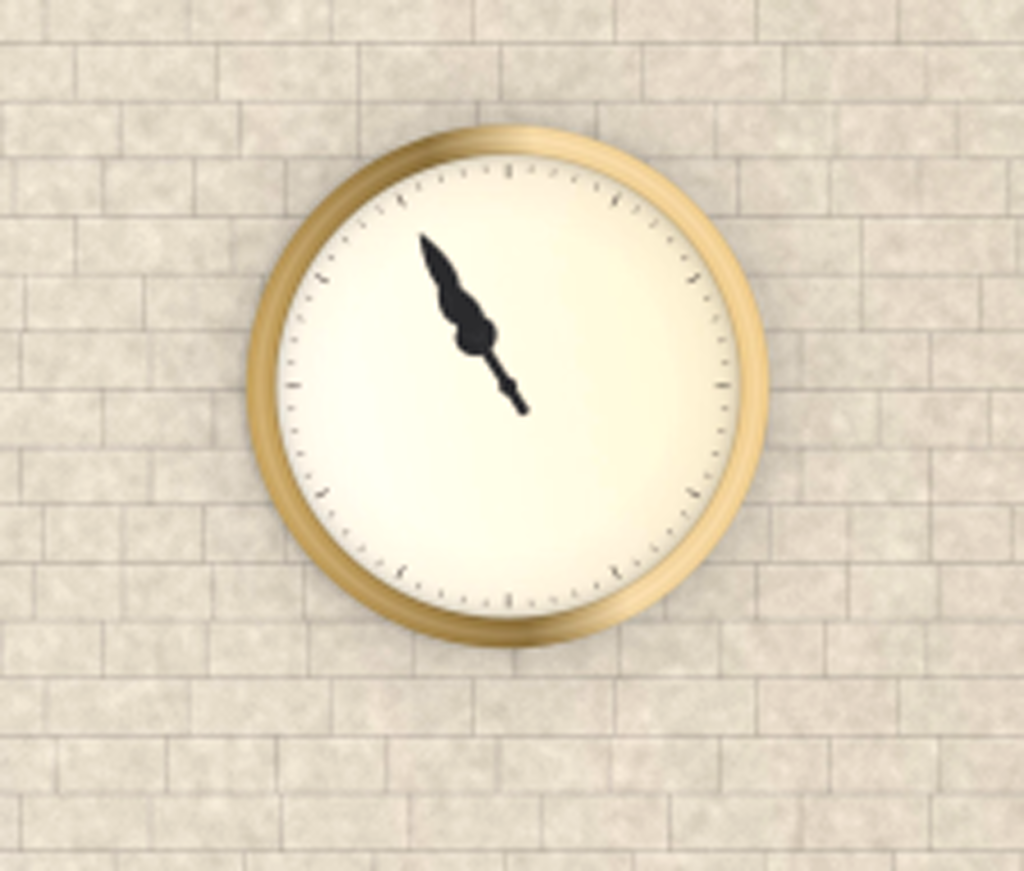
{"hour": 10, "minute": 55}
